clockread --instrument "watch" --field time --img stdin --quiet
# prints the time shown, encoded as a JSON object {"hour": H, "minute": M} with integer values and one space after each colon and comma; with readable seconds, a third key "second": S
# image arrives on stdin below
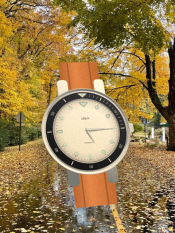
{"hour": 5, "minute": 15}
